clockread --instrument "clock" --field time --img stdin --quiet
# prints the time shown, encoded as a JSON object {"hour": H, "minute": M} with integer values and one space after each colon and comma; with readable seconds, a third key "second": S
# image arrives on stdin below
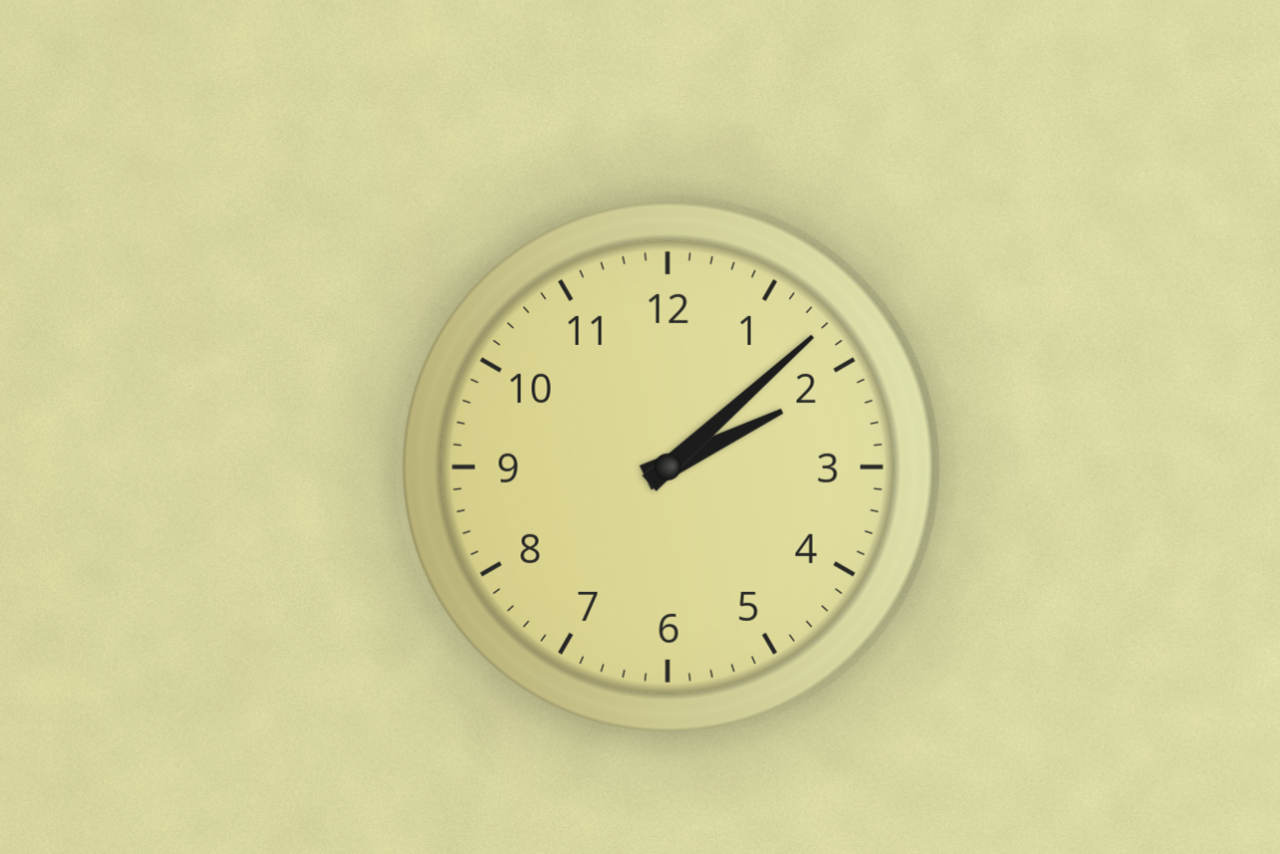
{"hour": 2, "minute": 8}
